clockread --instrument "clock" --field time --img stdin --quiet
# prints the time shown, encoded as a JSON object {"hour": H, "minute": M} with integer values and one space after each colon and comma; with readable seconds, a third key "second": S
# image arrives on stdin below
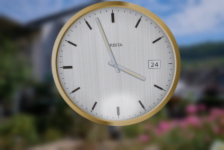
{"hour": 3, "minute": 57}
